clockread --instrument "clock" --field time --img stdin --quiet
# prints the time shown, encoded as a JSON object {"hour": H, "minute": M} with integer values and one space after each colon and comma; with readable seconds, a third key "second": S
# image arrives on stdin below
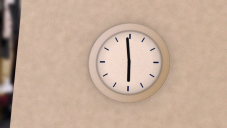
{"hour": 5, "minute": 59}
